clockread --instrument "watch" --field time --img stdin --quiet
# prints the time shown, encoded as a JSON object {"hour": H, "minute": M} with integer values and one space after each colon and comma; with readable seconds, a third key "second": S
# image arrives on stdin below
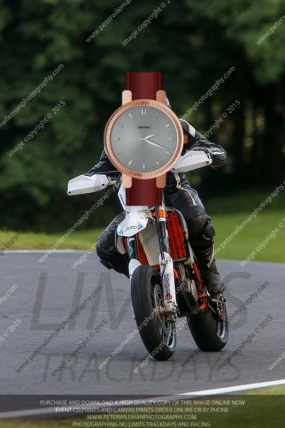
{"hour": 2, "minute": 19}
